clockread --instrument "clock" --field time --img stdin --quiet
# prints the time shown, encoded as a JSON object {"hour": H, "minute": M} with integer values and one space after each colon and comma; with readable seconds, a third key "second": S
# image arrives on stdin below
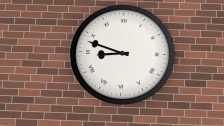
{"hour": 8, "minute": 48}
